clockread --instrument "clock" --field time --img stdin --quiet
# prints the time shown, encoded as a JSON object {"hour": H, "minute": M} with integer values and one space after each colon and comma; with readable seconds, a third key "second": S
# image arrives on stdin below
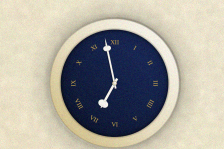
{"hour": 6, "minute": 58}
